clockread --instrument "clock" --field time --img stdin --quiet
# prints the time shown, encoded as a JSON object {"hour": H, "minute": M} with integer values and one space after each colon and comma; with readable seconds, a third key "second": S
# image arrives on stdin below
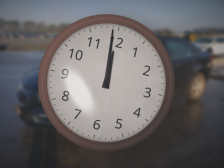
{"hour": 11, "minute": 59}
